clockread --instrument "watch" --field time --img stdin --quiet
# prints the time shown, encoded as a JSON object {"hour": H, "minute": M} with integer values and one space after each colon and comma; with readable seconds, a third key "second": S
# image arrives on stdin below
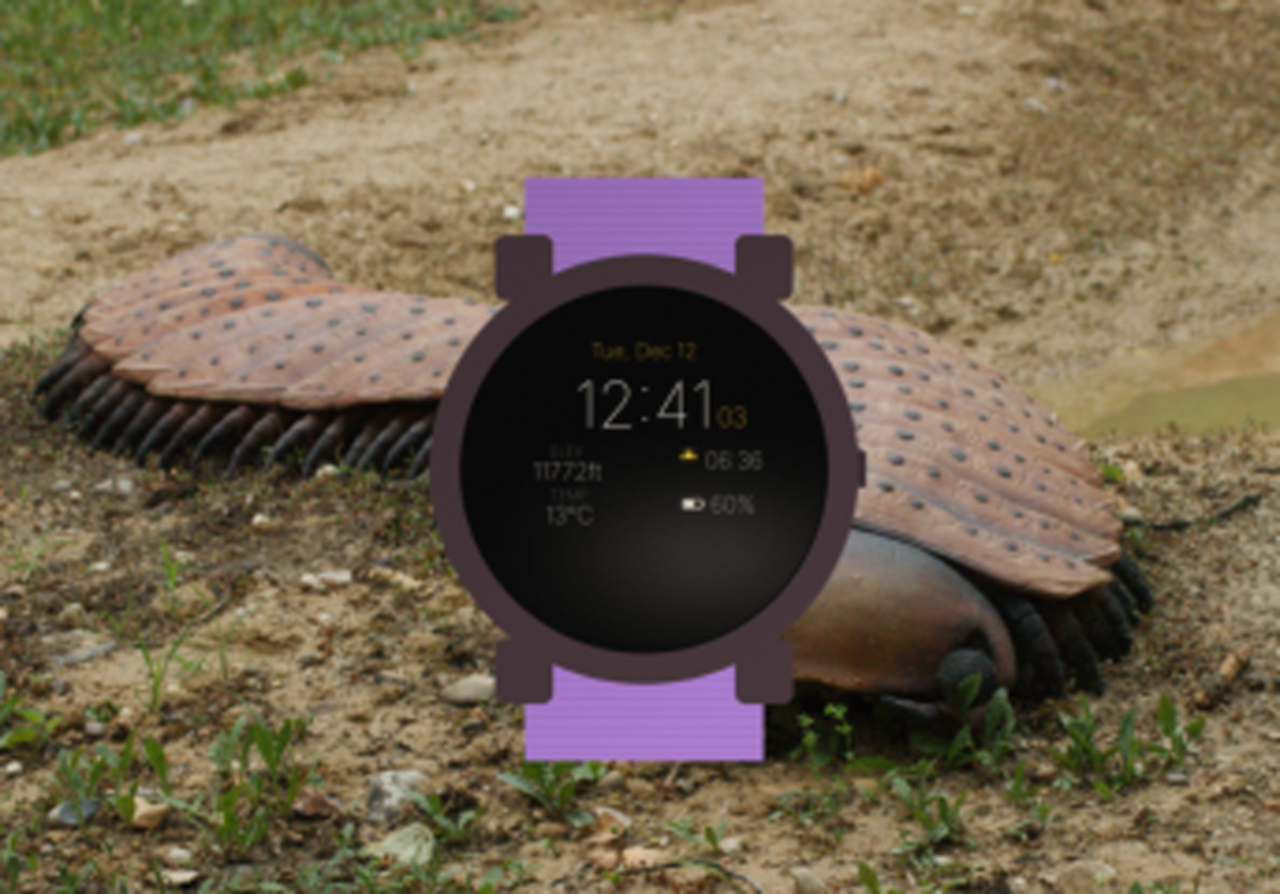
{"hour": 12, "minute": 41}
